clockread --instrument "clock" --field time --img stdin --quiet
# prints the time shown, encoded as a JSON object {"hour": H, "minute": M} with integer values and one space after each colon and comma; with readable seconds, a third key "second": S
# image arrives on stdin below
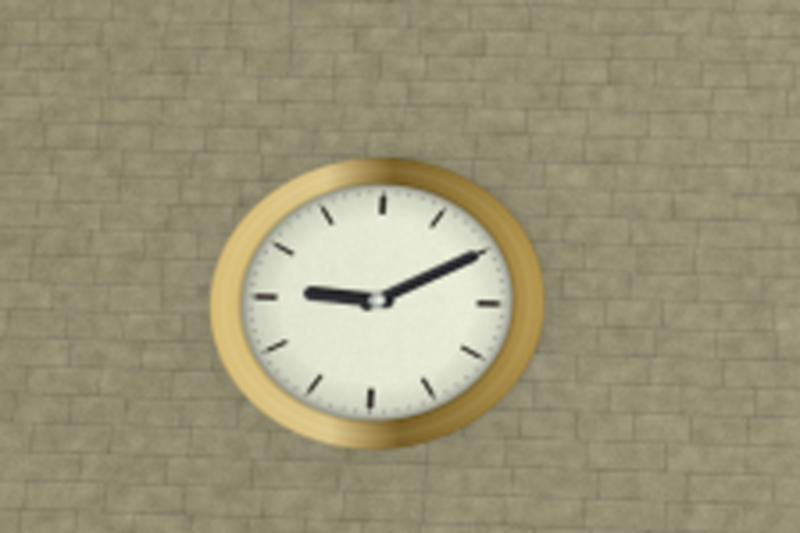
{"hour": 9, "minute": 10}
